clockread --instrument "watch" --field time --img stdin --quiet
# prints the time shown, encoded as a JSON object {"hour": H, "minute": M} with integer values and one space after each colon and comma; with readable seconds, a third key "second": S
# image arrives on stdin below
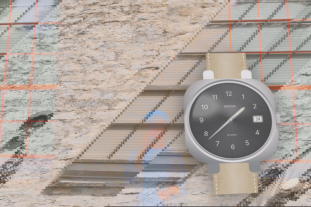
{"hour": 1, "minute": 38}
